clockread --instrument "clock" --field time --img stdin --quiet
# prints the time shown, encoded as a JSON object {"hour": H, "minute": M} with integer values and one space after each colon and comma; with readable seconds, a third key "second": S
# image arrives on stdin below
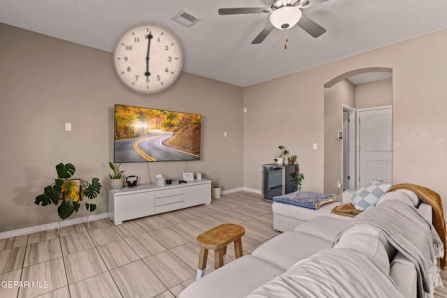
{"hour": 6, "minute": 1}
